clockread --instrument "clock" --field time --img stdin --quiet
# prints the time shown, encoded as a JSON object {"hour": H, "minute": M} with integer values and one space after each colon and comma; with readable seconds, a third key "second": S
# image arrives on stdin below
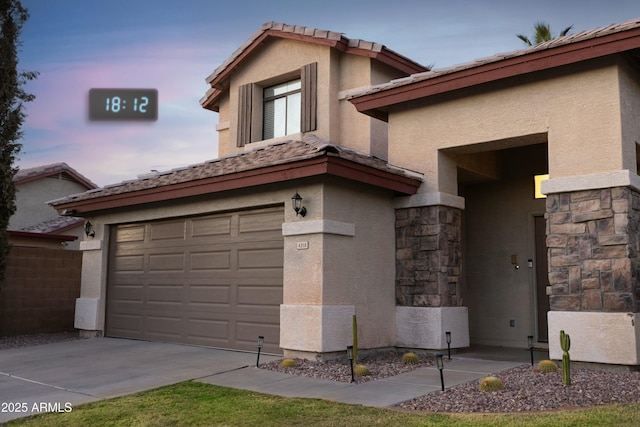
{"hour": 18, "minute": 12}
